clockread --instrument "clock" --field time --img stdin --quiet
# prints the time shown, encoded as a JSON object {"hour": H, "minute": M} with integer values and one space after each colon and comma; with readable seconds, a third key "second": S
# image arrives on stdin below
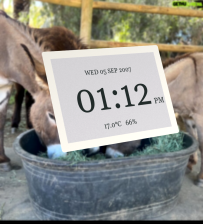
{"hour": 1, "minute": 12}
